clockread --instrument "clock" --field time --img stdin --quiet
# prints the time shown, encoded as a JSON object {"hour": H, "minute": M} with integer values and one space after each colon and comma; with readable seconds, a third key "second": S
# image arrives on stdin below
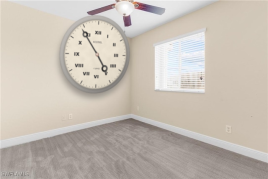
{"hour": 4, "minute": 54}
